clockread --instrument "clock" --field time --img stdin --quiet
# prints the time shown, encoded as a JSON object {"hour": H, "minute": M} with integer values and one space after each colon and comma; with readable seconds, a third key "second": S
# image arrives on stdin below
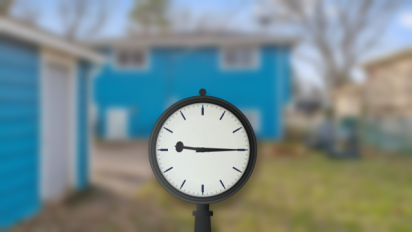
{"hour": 9, "minute": 15}
